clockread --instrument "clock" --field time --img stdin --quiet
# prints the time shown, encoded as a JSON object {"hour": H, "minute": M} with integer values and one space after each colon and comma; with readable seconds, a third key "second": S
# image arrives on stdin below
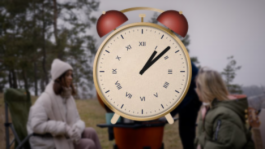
{"hour": 1, "minute": 8}
